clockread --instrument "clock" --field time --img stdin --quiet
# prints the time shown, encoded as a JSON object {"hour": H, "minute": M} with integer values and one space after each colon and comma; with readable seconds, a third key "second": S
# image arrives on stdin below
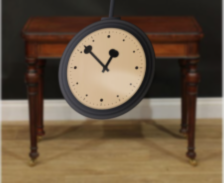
{"hour": 12, "minute": 52}
